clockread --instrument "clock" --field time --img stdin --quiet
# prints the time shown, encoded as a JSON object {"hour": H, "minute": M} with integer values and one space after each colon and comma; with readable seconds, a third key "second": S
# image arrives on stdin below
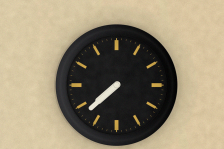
{"hour": 7, "minute": 38}
